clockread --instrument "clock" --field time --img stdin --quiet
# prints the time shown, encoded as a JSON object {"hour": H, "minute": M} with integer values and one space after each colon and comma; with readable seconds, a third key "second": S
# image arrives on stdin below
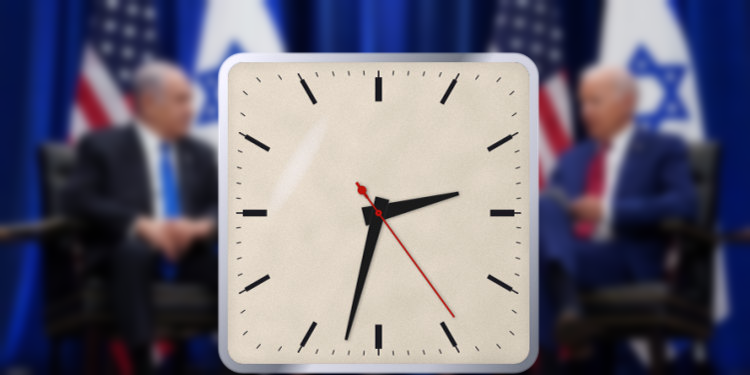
{"hour": 2, "minute": 32, "second": 24}
